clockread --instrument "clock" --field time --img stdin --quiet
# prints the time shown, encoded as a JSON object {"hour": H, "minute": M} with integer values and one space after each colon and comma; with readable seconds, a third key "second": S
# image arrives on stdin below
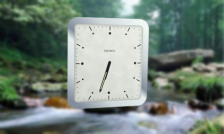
{"hour": 6, "minute": 33}
